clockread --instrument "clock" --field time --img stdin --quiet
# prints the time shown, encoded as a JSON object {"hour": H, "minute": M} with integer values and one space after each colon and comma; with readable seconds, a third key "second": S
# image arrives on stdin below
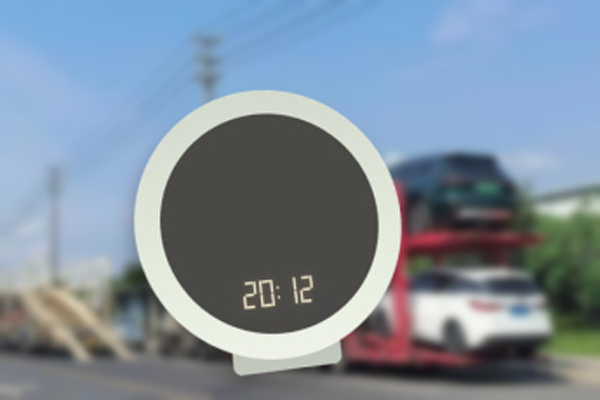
{"hour": 20, "minute": 12}
